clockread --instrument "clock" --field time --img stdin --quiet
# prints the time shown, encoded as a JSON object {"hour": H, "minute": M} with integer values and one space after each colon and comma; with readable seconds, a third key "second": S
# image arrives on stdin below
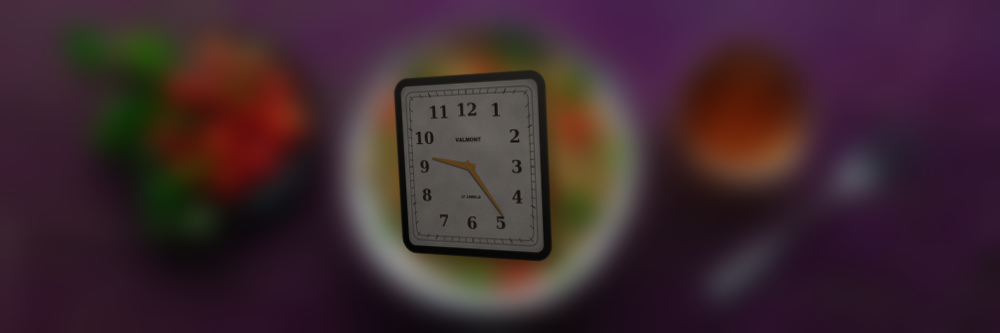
{"hour": 9, "minute": 24}
